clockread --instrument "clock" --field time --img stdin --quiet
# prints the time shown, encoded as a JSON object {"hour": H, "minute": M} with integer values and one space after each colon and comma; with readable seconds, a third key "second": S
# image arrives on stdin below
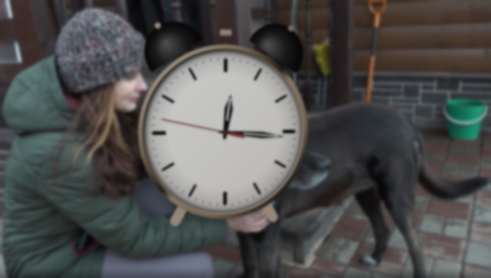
{"hour": 12, "minute": 15, "second": 47}
